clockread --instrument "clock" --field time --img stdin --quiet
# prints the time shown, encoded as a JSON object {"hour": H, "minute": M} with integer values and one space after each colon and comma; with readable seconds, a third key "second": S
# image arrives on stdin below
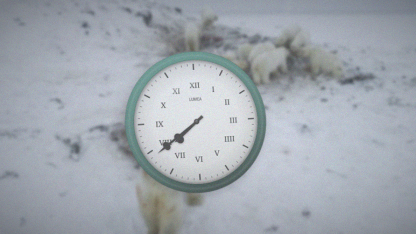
{"hour": 7, "minute": 39}
